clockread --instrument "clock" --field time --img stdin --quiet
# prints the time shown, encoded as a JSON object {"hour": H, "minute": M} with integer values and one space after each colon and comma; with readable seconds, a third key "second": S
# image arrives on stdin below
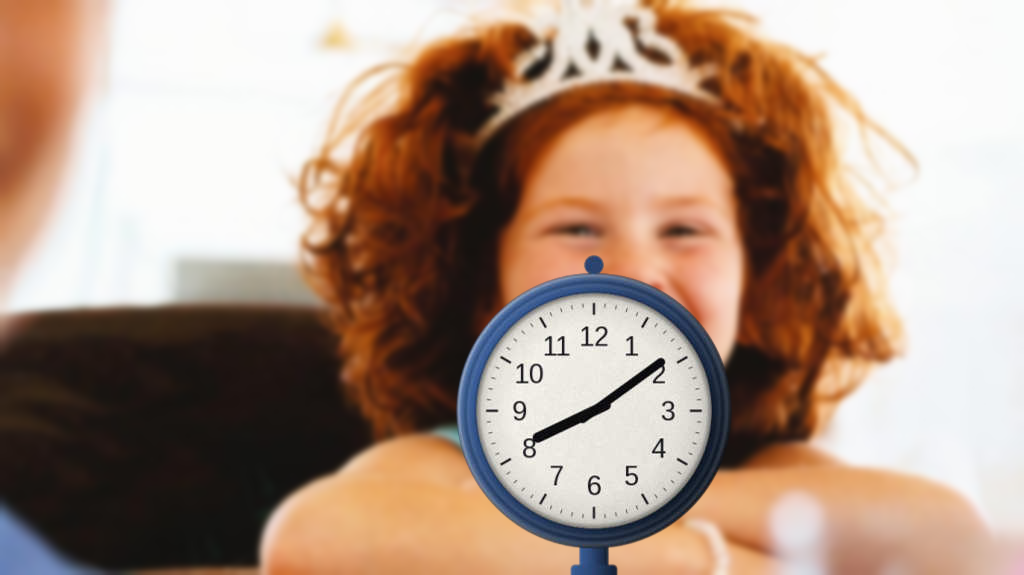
{"hour": 8, "minute": 9}
